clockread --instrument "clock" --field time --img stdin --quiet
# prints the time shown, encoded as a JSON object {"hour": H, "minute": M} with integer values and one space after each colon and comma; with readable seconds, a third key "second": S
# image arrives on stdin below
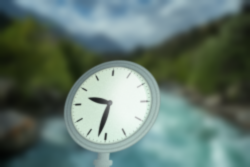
{"hour": 9, "minute": 32}
